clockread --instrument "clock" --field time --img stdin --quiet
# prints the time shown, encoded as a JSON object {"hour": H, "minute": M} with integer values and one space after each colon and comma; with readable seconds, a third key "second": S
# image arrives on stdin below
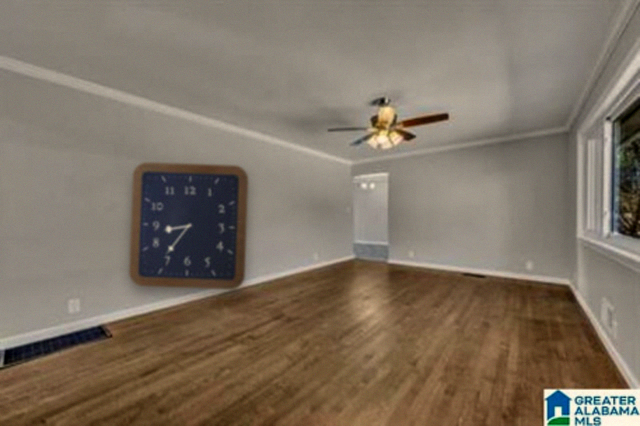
{"hour": 8, "minute": 36}
